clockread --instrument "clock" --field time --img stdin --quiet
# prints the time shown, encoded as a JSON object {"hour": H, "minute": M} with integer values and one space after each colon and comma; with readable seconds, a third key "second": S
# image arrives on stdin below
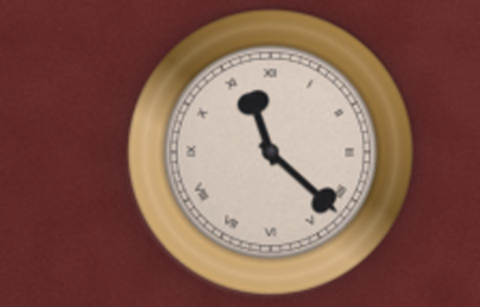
{"hour": 11, "minute": 22}
